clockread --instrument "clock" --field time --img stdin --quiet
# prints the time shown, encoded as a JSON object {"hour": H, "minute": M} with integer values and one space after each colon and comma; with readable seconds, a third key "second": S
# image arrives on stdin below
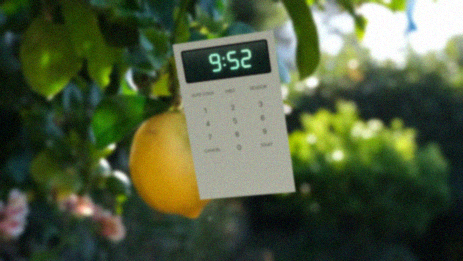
{"hour": 9, "minute": 52}
